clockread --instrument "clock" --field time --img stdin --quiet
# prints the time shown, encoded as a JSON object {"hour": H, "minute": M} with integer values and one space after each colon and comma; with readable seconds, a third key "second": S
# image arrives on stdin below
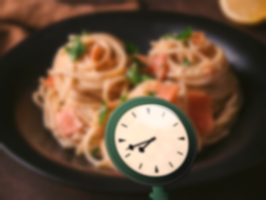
{"hour": 7, "minute": 42}
